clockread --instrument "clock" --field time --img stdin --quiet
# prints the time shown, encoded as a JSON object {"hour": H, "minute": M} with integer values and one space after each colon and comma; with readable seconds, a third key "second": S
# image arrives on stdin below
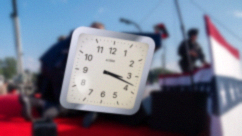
{"hour": 3, "minute": 18}
